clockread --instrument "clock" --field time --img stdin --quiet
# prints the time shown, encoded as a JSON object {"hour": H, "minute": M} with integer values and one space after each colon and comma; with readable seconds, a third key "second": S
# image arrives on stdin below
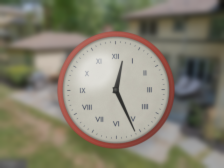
{"hour": 12, "minute": 26}
